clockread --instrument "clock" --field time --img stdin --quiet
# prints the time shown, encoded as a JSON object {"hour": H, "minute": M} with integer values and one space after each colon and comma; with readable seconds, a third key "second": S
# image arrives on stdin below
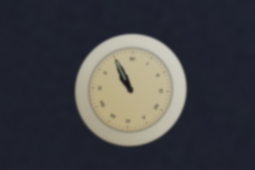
{"hour": 10, "minute": 55}
